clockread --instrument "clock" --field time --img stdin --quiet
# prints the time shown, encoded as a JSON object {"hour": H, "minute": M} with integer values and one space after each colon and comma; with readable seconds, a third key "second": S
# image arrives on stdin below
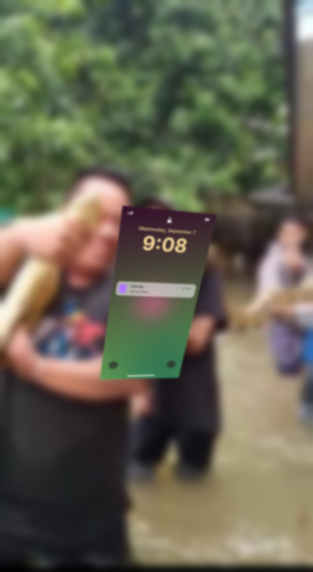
{"hour": 9, "minute": 8}
